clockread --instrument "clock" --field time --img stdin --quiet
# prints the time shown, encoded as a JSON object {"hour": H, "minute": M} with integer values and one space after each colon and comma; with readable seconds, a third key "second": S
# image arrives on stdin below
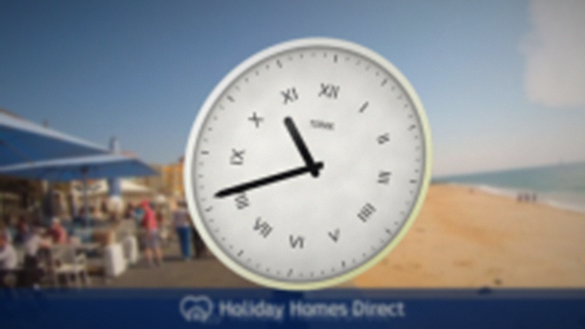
{"hour": 10, "minute": 41}
